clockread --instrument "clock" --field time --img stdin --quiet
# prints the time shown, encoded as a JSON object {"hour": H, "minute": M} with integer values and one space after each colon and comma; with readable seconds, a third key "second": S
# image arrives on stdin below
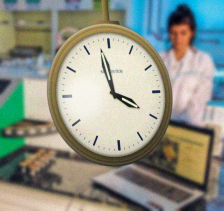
{"hour": 3, "minute": 58}
